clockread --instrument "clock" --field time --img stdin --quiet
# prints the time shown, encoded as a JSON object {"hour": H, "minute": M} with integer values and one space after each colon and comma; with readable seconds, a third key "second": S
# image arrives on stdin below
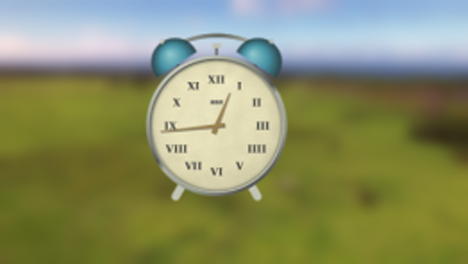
{"hour": 12, "minute": 44}
